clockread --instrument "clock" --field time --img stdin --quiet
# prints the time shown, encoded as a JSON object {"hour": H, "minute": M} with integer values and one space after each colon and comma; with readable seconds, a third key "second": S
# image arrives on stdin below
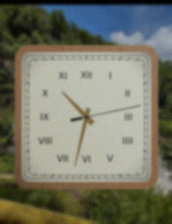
{"hour": 10, "minute": 32, "second": 13}
